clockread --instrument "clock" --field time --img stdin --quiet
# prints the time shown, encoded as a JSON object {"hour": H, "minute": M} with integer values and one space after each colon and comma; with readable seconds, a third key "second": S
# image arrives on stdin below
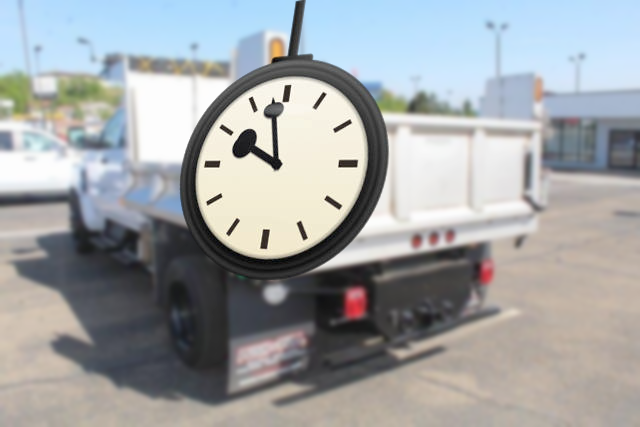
{"hour": 9, "minute": 58}
